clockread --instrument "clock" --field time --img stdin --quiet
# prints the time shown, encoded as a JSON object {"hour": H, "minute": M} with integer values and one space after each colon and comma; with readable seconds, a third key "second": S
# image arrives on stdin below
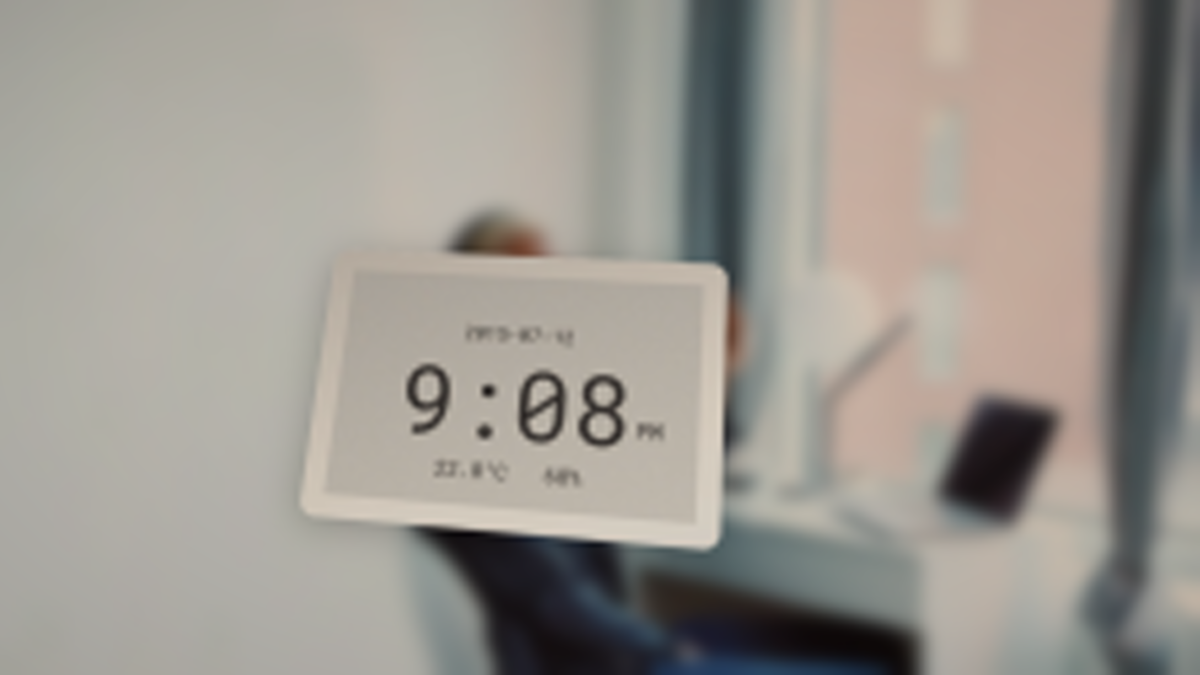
{"hour": 9, "minute": 8}
